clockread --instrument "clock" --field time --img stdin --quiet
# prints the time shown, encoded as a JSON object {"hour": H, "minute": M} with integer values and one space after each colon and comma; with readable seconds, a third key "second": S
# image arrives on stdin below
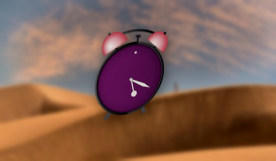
{"hour": 5, "minute": 19}
